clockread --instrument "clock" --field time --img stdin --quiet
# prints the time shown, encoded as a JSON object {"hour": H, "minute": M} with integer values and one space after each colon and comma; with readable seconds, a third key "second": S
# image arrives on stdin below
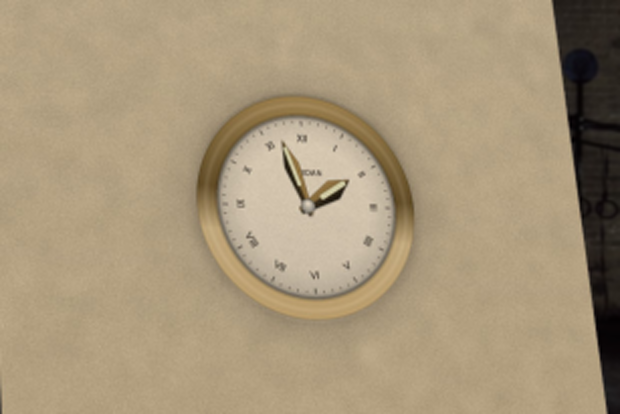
{"hour": 1, "minute": 57}
